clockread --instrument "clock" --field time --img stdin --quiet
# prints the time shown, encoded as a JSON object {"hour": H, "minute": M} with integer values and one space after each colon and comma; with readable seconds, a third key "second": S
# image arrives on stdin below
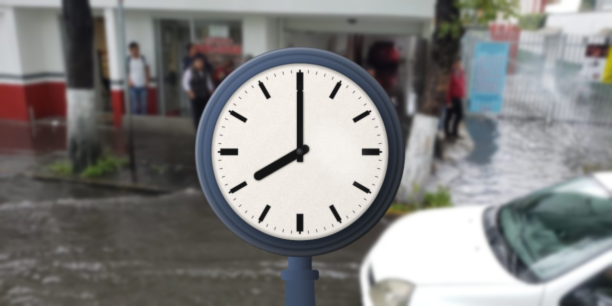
{"hour": 8, "minute": 0}
